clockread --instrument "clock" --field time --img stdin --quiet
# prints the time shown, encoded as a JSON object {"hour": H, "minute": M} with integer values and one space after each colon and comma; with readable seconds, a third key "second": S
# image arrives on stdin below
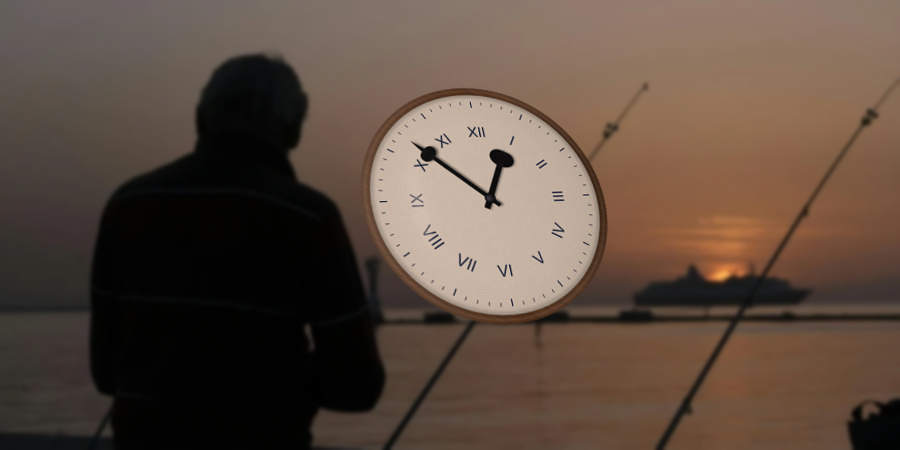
{"hour": 12, "minute": 52}
